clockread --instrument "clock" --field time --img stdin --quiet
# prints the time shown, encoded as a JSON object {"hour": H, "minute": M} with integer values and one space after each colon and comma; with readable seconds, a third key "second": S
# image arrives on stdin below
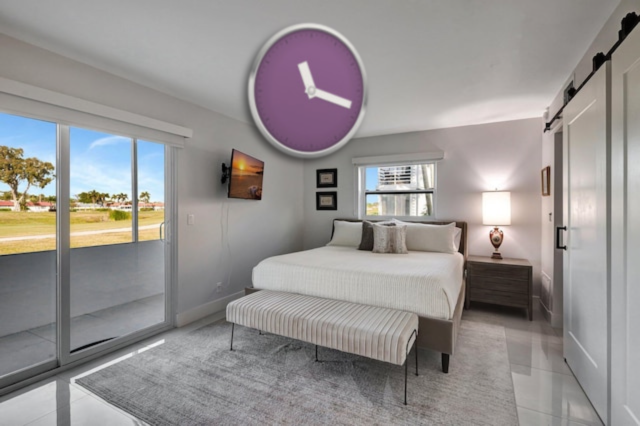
{"hour": 11, "minute": 18}
